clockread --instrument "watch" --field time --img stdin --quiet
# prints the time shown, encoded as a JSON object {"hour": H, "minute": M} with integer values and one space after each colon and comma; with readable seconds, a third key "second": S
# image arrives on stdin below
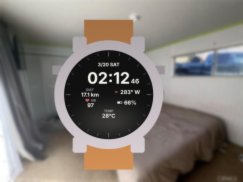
{"hour": 2, "minute": 12}
